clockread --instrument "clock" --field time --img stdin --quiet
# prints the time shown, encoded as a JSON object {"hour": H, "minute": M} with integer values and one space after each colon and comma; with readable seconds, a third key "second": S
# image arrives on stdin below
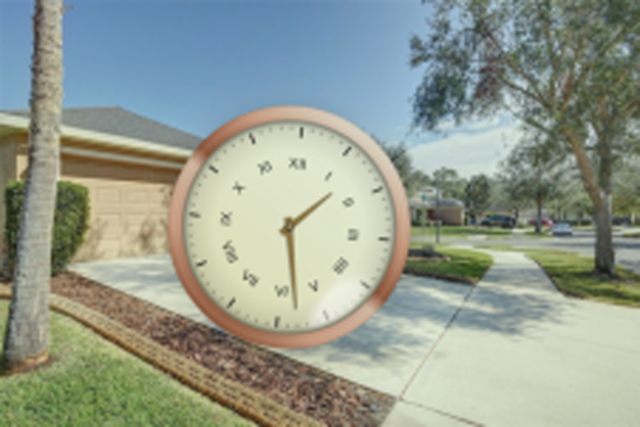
{"hour": 1, "minute": 28}
